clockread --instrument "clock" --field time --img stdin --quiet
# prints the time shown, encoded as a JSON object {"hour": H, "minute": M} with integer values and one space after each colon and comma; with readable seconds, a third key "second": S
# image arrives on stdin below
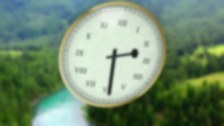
{"hour": 2, "minute": 29}
